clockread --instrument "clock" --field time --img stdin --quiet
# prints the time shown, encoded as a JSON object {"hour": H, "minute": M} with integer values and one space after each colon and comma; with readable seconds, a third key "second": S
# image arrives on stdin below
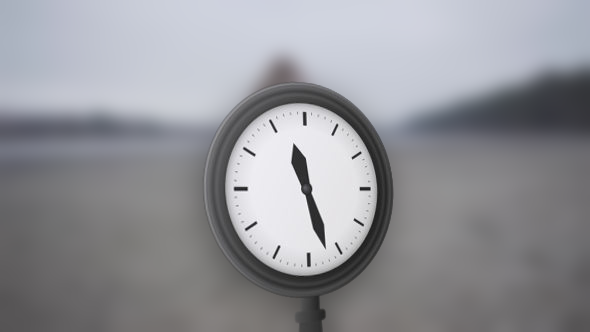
{"hour": 11, "minute": 27}
